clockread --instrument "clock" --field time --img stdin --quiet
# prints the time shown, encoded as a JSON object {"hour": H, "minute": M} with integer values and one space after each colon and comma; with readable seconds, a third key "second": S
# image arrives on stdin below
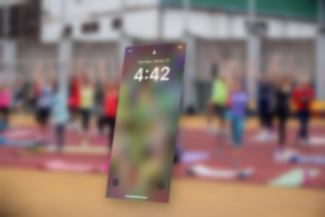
{"hour": 4, "minute": 42}
